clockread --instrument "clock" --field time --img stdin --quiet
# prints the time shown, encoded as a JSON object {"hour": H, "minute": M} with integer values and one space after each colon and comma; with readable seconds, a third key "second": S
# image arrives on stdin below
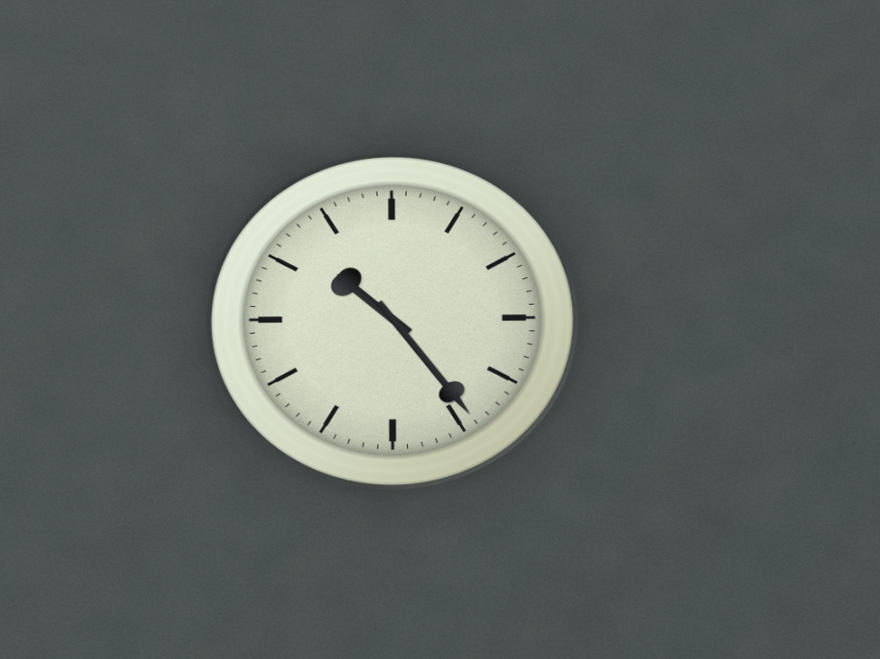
{"hour": 10, "minute": 24}
